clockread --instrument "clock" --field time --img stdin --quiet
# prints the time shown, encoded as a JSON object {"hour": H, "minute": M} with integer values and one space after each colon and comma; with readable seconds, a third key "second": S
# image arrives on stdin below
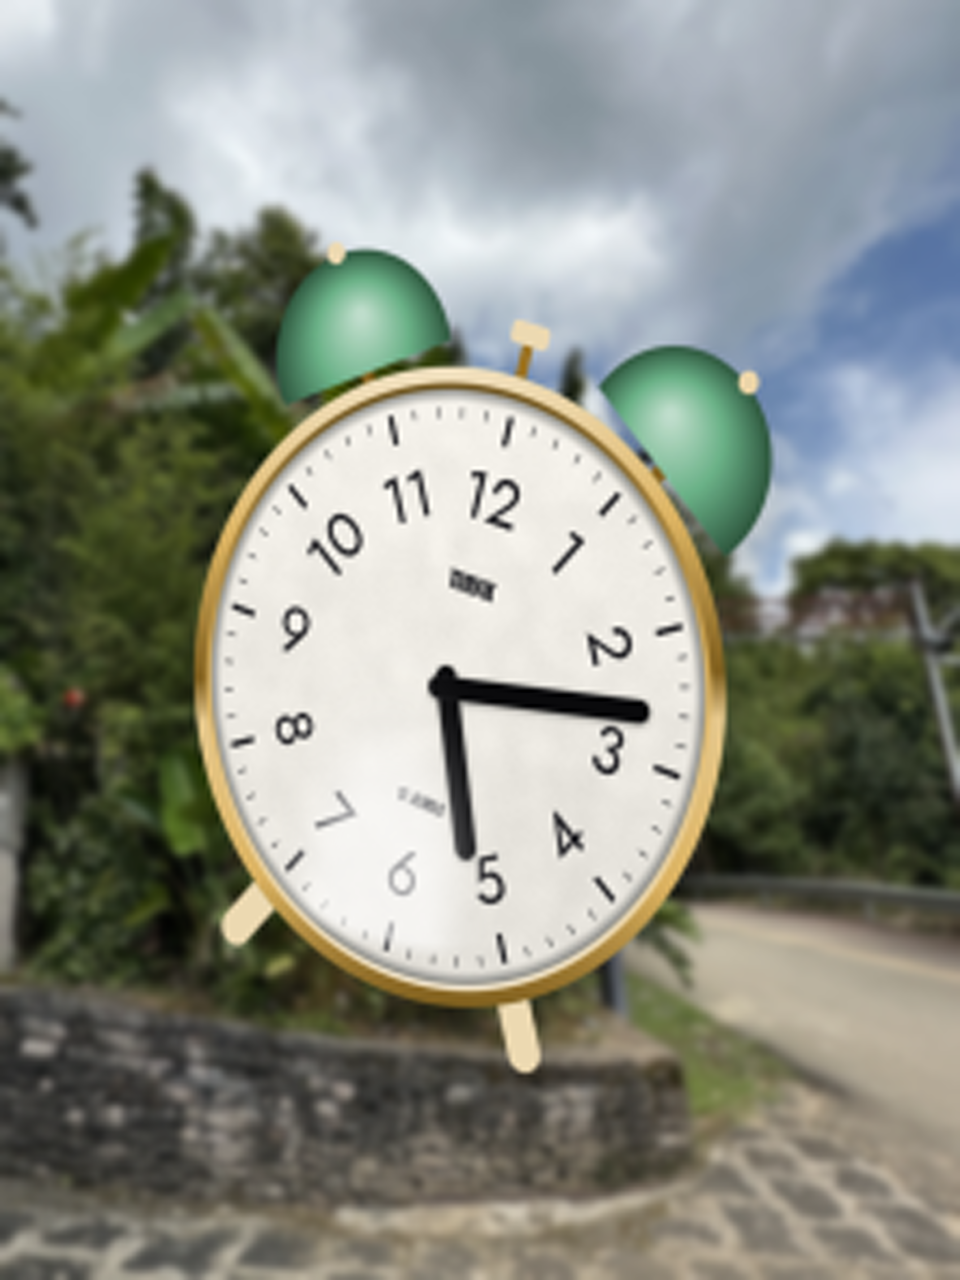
{"hour": 5, "minute": 13}
